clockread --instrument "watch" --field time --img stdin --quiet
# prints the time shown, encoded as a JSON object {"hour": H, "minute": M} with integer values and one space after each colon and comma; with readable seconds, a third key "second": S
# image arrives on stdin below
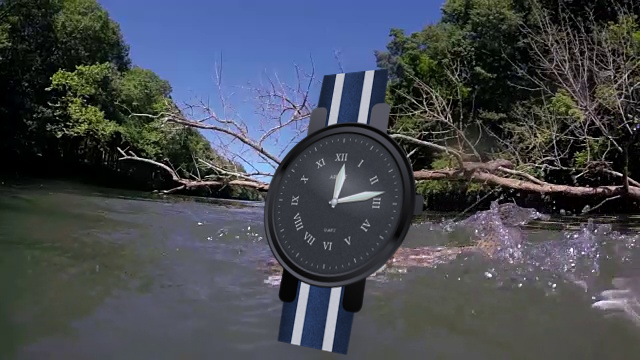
{"hour": 12, "minute": 13}
